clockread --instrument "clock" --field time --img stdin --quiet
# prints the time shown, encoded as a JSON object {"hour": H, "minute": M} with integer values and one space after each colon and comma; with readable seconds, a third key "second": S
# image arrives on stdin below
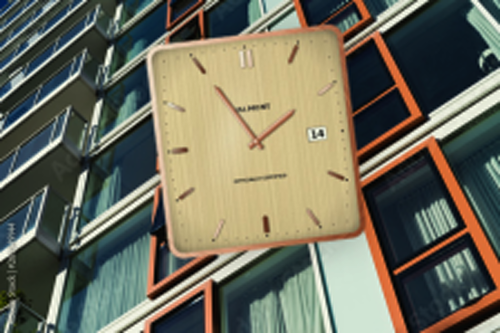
{"hour": 1, "minute": 55}
